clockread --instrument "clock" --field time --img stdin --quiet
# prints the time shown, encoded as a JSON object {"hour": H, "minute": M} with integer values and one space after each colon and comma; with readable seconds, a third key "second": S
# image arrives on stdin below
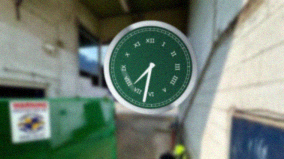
{"hour": 7, "minute": 32}
